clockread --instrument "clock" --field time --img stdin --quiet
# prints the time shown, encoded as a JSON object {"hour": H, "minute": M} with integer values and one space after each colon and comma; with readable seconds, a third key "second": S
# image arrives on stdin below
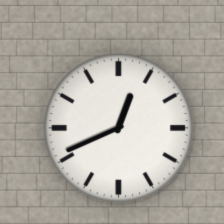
{"hour": 12, "minute": 41}
